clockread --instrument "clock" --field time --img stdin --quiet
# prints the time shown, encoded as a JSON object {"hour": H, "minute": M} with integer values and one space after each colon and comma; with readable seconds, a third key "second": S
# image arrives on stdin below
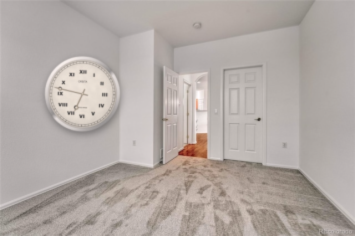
{"hour": 6, "minute": 47}
